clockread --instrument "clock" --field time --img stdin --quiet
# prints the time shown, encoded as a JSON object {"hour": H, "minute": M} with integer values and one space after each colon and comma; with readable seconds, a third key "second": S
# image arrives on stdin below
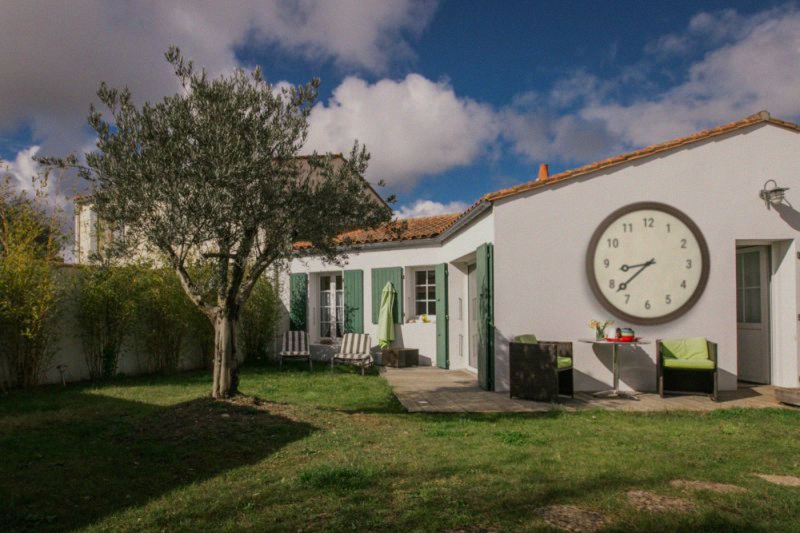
{"hour": 8, "minute": 38}
